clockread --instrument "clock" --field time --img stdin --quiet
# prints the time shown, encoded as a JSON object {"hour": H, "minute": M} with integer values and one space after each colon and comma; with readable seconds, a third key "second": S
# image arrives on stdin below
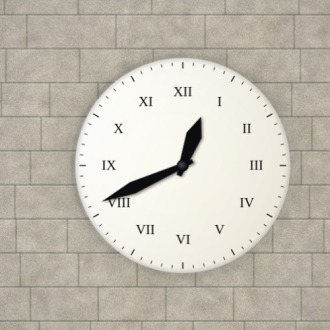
{"hour": 12, "minute": 41}
